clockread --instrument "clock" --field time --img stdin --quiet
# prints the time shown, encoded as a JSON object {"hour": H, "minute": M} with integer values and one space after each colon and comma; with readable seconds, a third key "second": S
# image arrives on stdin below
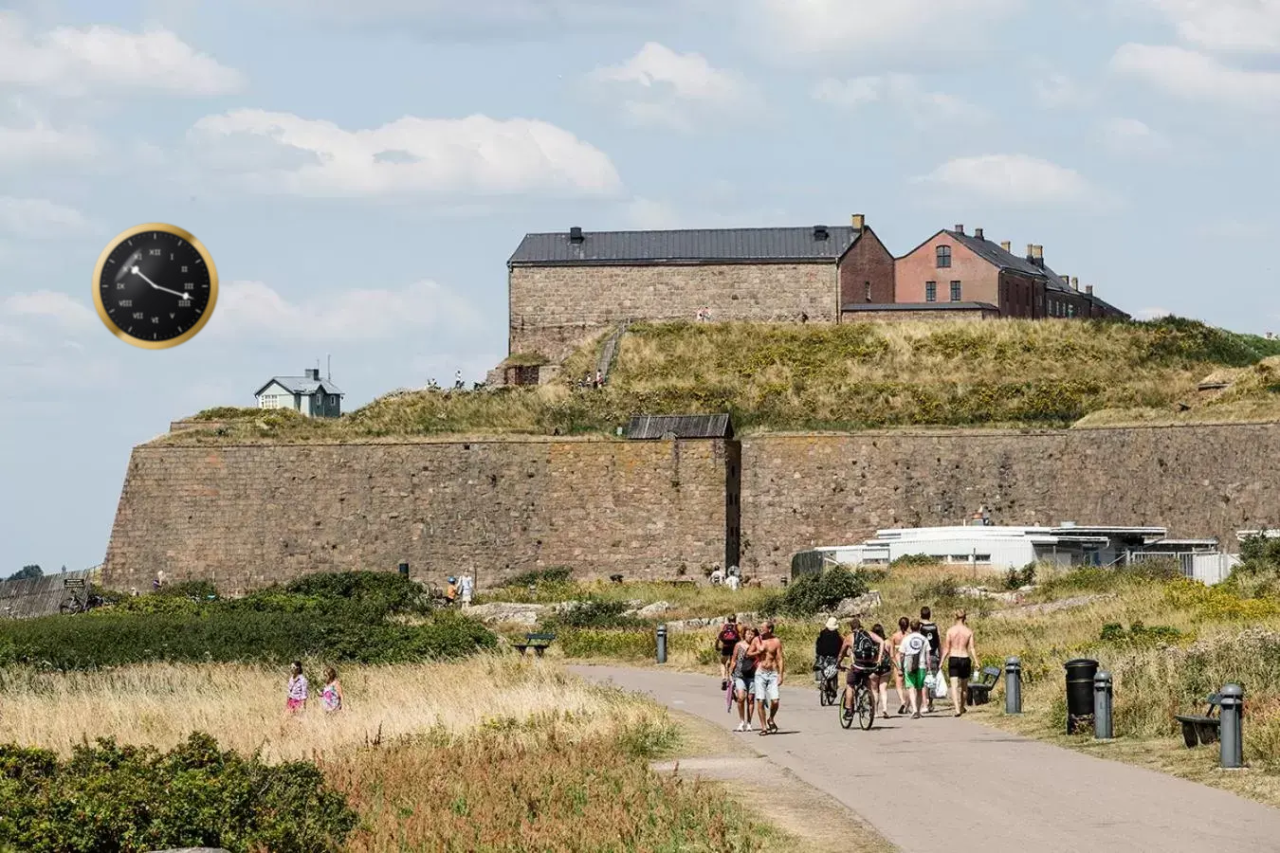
{"hour": 10, "minute": 18}
